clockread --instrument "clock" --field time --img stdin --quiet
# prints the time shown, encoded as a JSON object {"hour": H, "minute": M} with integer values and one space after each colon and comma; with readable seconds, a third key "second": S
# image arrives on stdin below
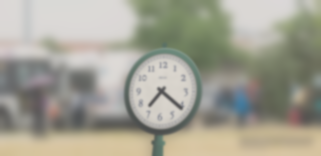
{"hour": 7, "minute": 21}
